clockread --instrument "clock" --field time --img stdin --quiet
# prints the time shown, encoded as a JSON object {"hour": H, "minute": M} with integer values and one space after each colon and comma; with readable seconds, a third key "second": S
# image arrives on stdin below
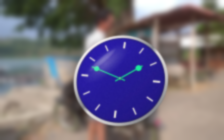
{"hour": 1, "minute": 48}
